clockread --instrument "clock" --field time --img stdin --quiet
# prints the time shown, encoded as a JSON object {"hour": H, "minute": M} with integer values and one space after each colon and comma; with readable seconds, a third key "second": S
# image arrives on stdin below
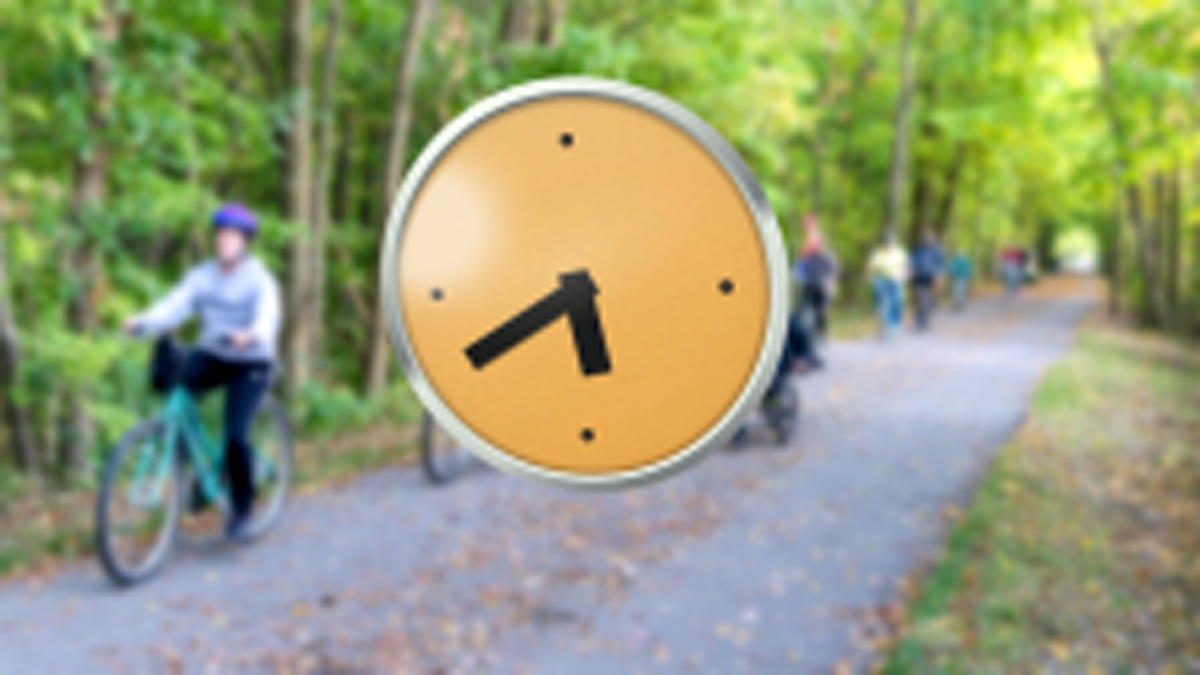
{"hour": 5, "minute": 40}
